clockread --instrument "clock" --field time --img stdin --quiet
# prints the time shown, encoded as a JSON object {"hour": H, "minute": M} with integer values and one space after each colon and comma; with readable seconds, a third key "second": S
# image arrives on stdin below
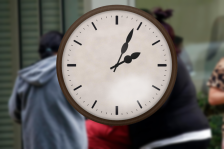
{"hour": 2, "minute": 4}
